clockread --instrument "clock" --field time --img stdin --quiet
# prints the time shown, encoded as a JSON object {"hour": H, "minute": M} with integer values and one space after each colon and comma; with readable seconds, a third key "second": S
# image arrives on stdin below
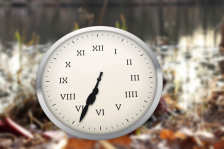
{"hour": 6, "minute": 34}
